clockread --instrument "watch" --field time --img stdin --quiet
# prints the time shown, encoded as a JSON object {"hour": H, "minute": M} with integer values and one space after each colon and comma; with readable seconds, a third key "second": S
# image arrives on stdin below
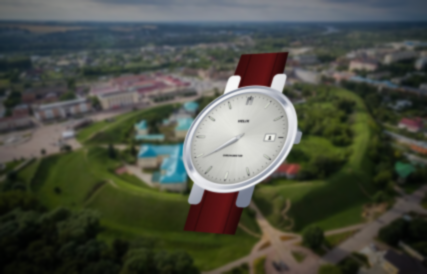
{"hour": 7, "minute": 39}
